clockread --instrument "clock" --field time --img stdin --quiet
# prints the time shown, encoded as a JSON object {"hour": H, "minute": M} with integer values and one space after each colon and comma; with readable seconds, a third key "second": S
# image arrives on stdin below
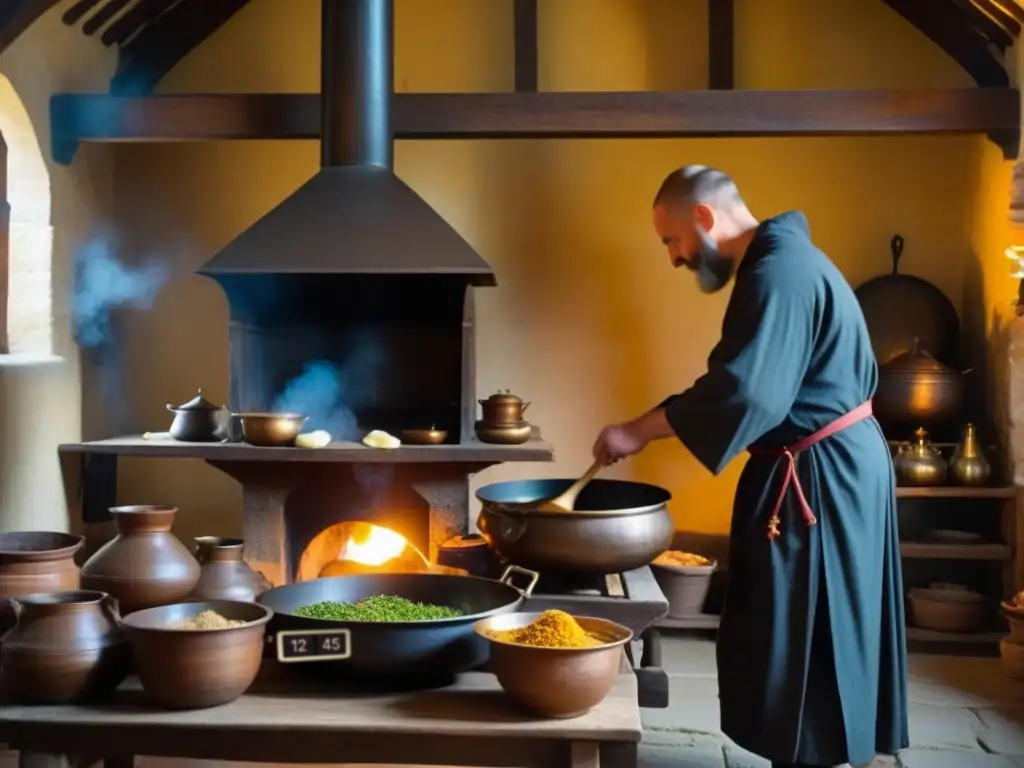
{"hour": 12, "minute": 45}
